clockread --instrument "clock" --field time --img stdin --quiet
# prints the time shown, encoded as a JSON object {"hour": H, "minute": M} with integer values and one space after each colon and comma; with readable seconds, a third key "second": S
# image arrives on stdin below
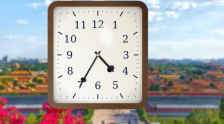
{"hour": 4, "minute": 35}
